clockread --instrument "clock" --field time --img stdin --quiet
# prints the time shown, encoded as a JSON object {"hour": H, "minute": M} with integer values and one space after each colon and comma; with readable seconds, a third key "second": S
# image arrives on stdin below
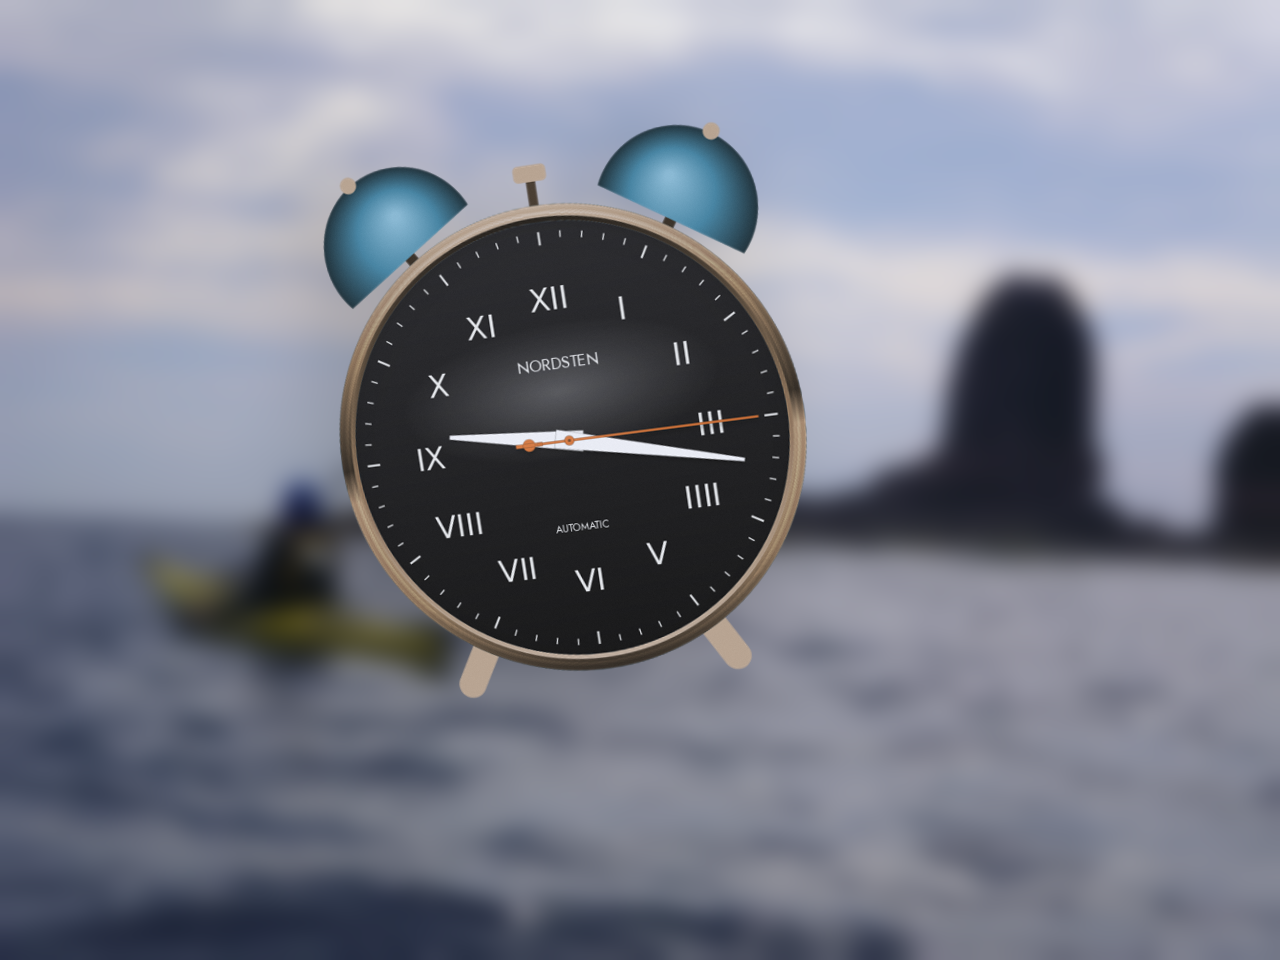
{"hour": 9, "minute": 17, "second": 15}
